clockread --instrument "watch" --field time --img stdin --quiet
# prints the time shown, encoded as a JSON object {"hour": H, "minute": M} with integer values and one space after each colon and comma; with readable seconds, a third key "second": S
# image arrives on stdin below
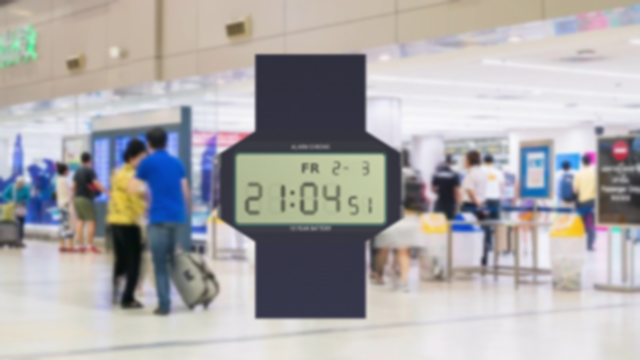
{"hour": 21, "minute": 4, "second": 51}
